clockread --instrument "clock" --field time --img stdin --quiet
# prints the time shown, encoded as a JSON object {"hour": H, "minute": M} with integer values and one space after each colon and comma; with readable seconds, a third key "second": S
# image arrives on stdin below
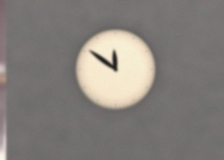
{"hour": 11, "minute": 51}
